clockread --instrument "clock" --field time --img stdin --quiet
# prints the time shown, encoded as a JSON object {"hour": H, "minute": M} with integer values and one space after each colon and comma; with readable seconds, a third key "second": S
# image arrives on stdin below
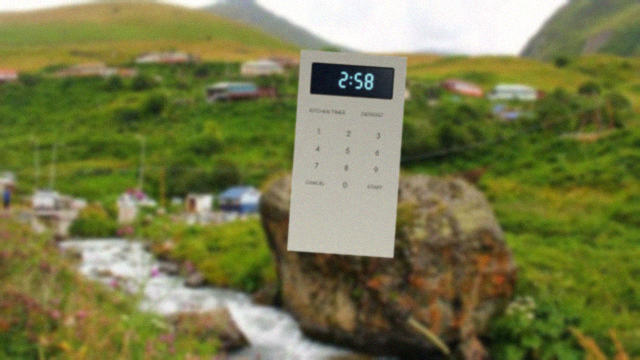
{"hour": 2, "minute": 58}
